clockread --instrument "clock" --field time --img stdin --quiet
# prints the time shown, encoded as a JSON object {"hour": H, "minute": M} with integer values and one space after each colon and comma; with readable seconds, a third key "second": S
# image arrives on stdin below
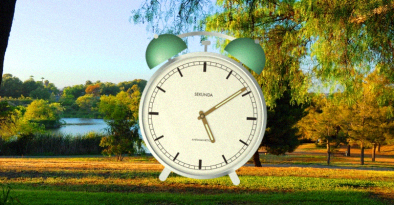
{"hour": 5, "minute": 9}
